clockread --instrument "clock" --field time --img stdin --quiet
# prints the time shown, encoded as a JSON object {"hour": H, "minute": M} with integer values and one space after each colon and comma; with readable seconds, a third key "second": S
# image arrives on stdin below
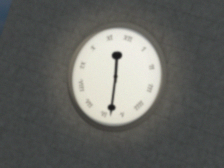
{"hour": 11, "minute": 28}
